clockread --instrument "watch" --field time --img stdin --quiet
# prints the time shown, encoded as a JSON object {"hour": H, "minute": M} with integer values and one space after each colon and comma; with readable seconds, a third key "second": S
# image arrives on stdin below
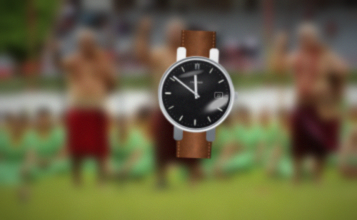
{"hour": 11, "minute": 51}
